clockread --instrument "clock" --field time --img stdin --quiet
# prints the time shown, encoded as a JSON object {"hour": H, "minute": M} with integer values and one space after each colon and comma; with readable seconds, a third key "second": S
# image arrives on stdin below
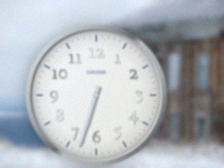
{"hour": 6, "minute": 33}
